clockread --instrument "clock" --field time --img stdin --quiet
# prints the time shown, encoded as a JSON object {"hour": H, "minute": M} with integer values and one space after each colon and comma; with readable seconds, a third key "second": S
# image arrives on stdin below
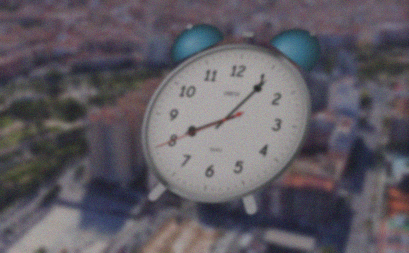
{"hour": 8, "minute": 5, "second": 40}
